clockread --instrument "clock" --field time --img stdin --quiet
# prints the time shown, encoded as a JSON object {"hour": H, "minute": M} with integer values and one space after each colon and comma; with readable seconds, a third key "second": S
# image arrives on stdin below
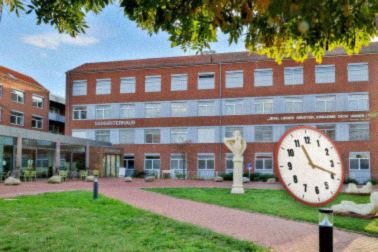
{"hour": 11, "minute": 19}
